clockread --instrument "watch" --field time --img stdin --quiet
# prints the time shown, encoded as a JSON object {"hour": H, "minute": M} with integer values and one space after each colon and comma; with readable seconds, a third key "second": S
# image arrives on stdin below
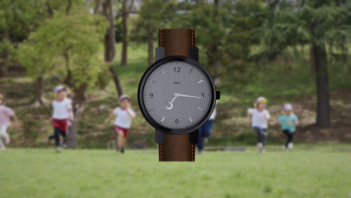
{"hour": 7, "minute": 16}
